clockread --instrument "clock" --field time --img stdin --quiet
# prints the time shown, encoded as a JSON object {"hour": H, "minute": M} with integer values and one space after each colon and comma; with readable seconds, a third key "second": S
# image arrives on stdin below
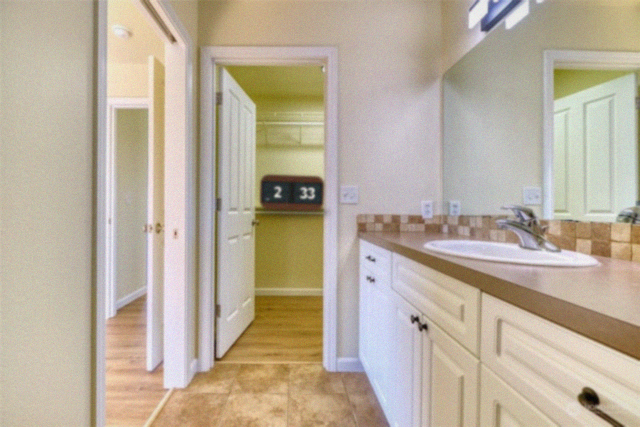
{"hour": 2, "minute": 33}
